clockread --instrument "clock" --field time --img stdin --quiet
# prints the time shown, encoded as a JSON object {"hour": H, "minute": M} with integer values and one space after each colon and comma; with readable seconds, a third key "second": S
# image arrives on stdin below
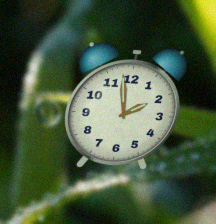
{"hour": 1, "minute": 58}
